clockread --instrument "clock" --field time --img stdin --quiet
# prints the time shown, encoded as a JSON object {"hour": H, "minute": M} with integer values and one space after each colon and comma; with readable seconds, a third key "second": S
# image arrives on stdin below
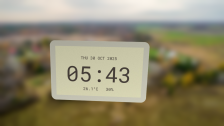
{"hour": 5, "minute": 43}
